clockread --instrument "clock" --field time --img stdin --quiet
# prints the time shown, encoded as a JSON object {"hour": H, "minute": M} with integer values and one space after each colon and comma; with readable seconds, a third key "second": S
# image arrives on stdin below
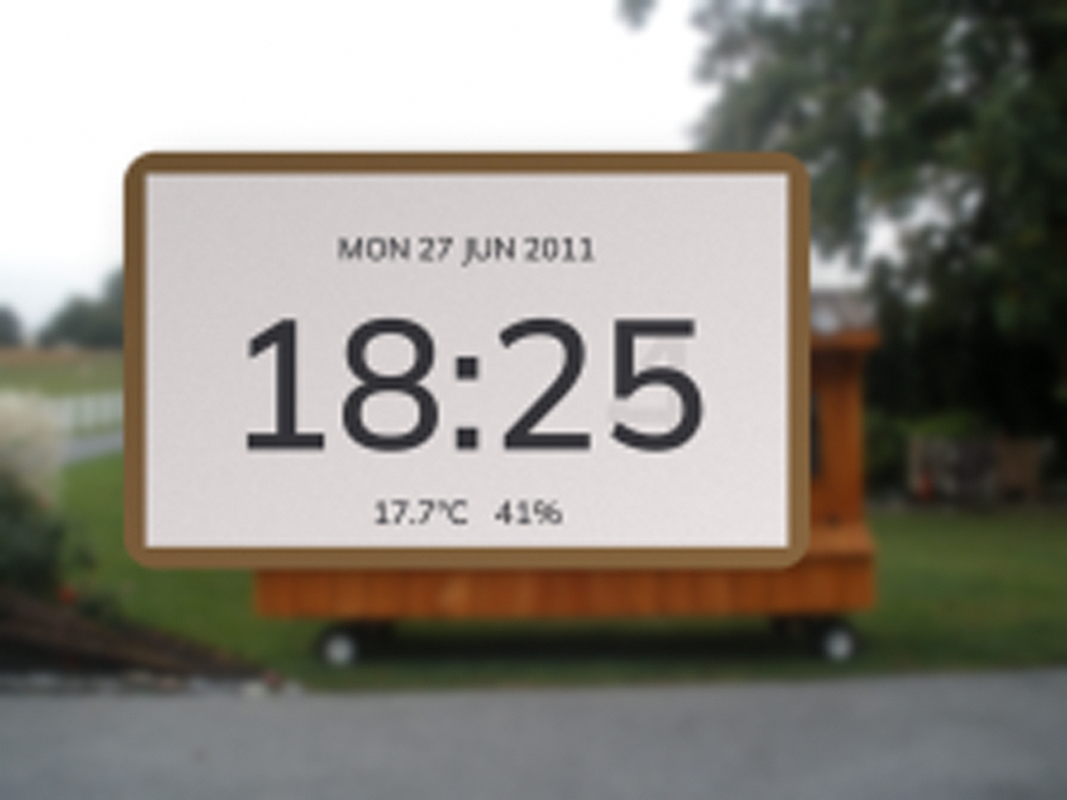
{"hour": 18, "minute": 25}
